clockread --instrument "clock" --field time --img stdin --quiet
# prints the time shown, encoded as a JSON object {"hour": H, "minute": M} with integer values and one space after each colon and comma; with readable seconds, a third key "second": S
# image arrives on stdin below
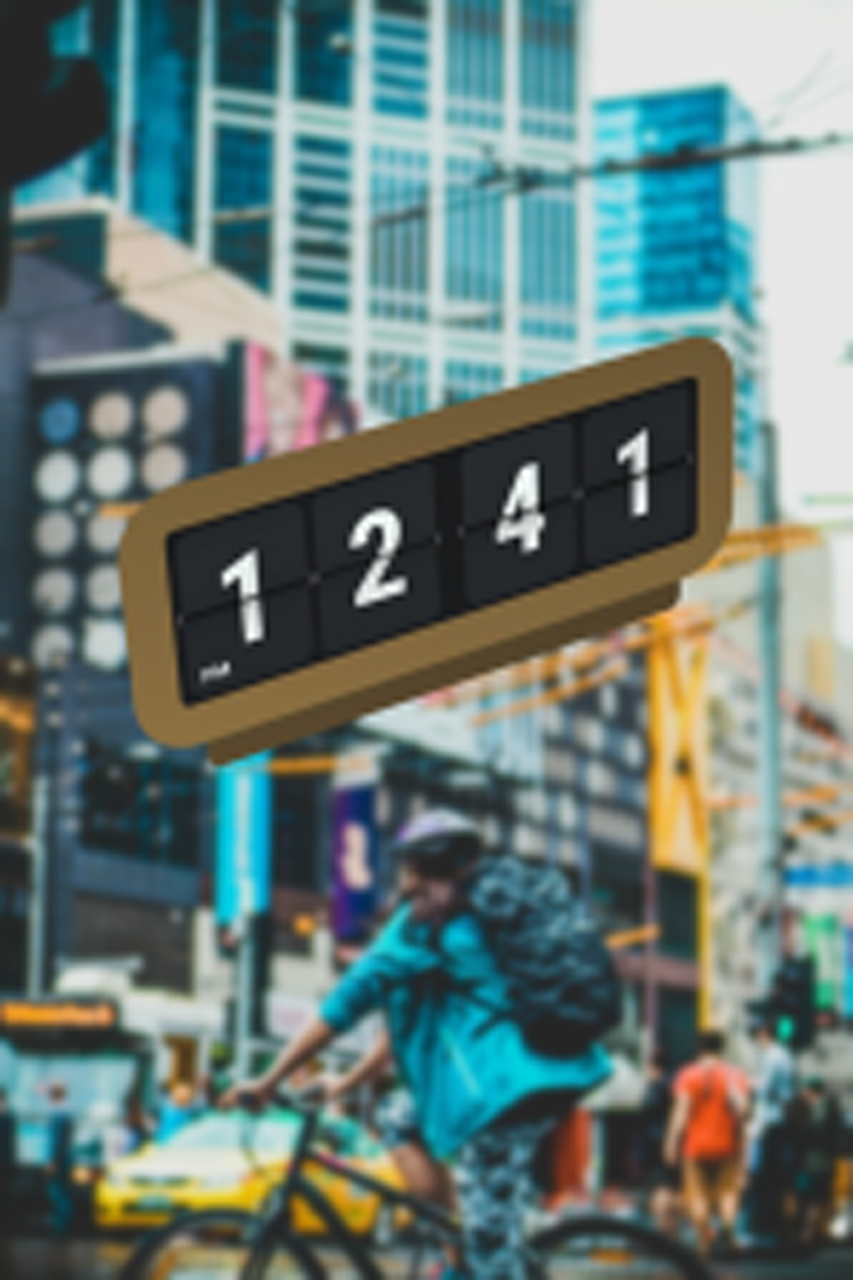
{"hour": 12, "minute": 41}
